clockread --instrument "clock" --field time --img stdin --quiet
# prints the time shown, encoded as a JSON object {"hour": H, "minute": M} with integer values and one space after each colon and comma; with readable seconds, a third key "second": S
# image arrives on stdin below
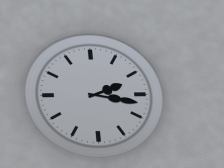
{"hour": 2, "minute": 17}
